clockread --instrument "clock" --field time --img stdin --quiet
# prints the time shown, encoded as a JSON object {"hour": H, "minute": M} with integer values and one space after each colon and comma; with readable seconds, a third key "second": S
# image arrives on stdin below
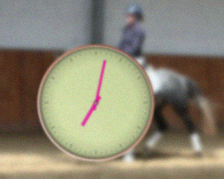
{"hour": 7, "minute": 2}
